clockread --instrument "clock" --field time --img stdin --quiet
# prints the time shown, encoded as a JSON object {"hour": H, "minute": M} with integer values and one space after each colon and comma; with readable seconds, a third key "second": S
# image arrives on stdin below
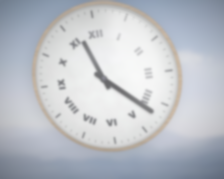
{"hour": 11, "minute": 22}
